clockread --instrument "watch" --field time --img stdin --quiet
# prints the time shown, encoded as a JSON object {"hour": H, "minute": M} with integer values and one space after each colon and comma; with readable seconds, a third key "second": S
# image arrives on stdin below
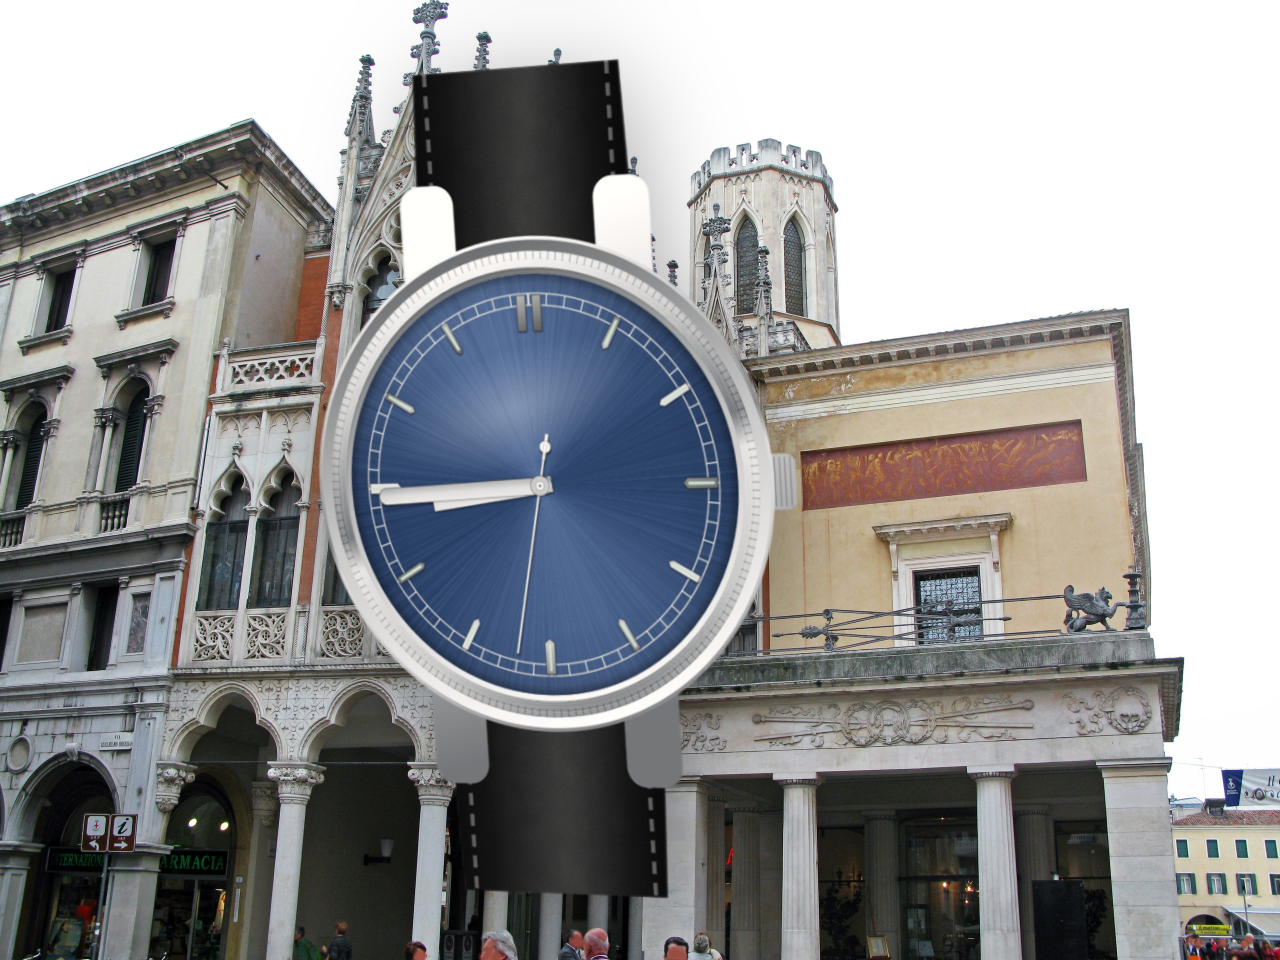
{"hour": 8, "minute": 44, "second": 32}
